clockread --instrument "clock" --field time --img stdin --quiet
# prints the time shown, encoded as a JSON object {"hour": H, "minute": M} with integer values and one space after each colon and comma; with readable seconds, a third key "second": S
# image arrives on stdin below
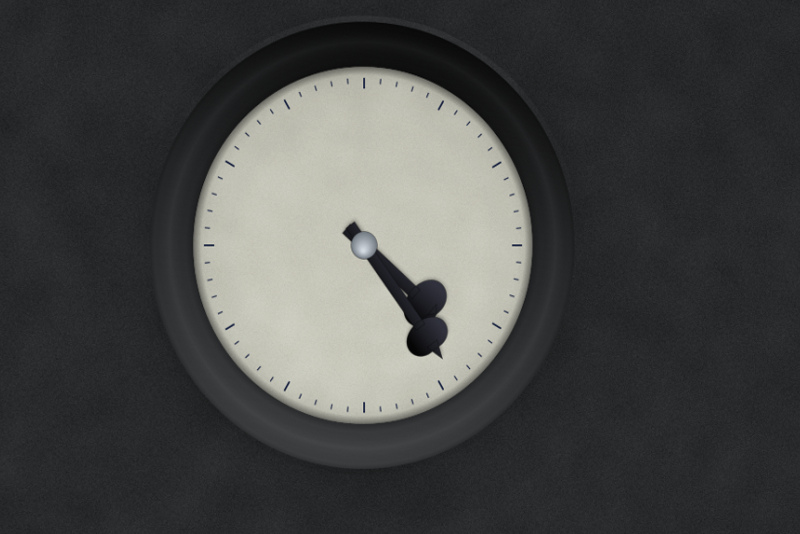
{"hour": 4, "minute": 24}
